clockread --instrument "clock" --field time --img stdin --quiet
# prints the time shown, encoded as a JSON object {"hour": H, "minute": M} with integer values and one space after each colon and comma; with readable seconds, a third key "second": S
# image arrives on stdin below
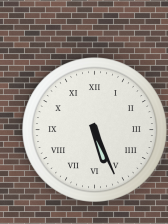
{"hour": 5, "minute": 26}
